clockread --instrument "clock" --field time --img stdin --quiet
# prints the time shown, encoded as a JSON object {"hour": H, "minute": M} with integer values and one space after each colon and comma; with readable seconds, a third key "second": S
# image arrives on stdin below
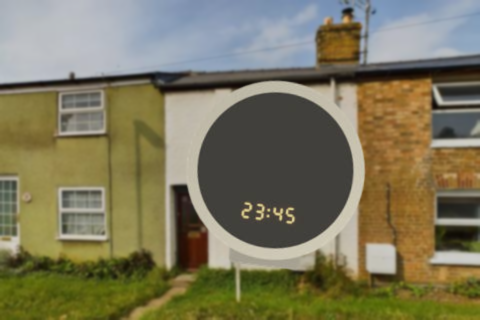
{"hour": 23, "minute": 45}
